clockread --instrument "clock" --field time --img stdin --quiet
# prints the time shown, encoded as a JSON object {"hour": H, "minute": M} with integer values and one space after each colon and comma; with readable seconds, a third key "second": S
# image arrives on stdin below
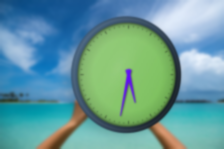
{"hour": 5, "minute": 32}
